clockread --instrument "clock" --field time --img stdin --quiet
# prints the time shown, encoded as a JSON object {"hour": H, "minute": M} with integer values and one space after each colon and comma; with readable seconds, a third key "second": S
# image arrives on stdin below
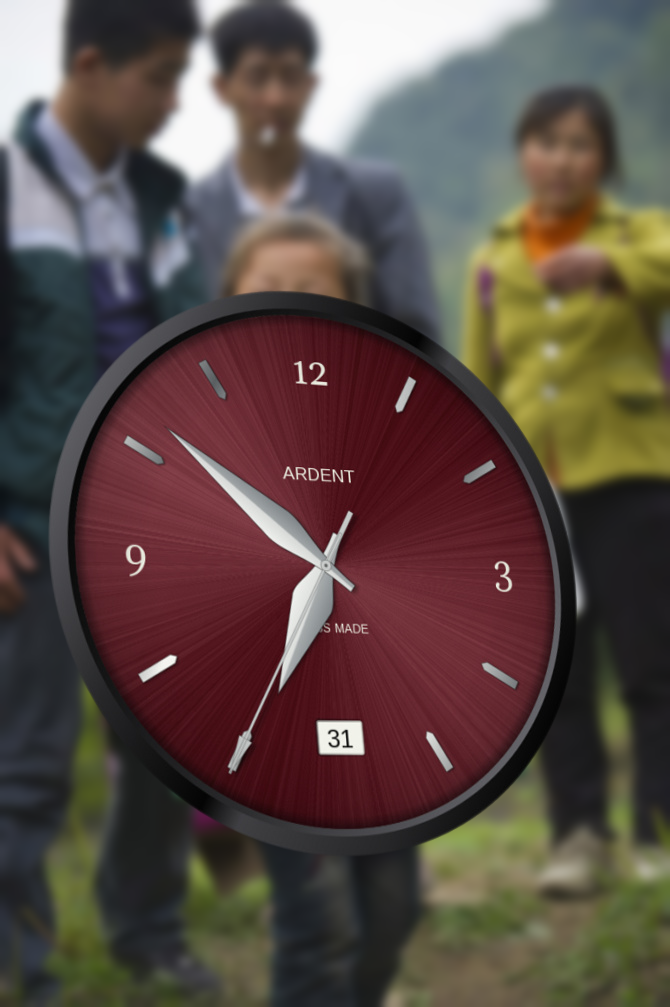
{"hour": 6, "minute": 51, "second": 35}
